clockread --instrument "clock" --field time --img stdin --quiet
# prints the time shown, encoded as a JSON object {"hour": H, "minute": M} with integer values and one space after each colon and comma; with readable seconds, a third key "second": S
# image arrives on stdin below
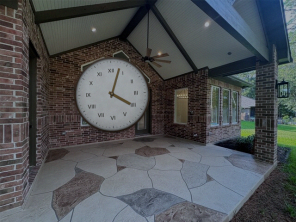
{"hour": 4, "minute": 3}
